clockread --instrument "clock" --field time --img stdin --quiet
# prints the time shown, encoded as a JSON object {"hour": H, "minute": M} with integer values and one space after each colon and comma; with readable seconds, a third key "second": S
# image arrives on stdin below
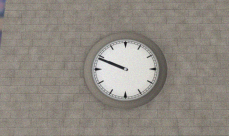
{"hour": 9, "minute": 49}
